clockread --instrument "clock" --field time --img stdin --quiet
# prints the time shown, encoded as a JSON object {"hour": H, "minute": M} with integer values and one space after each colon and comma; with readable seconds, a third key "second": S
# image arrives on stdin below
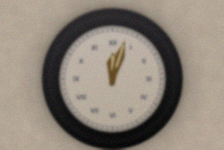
{"hour": 12, "minute": 3}
